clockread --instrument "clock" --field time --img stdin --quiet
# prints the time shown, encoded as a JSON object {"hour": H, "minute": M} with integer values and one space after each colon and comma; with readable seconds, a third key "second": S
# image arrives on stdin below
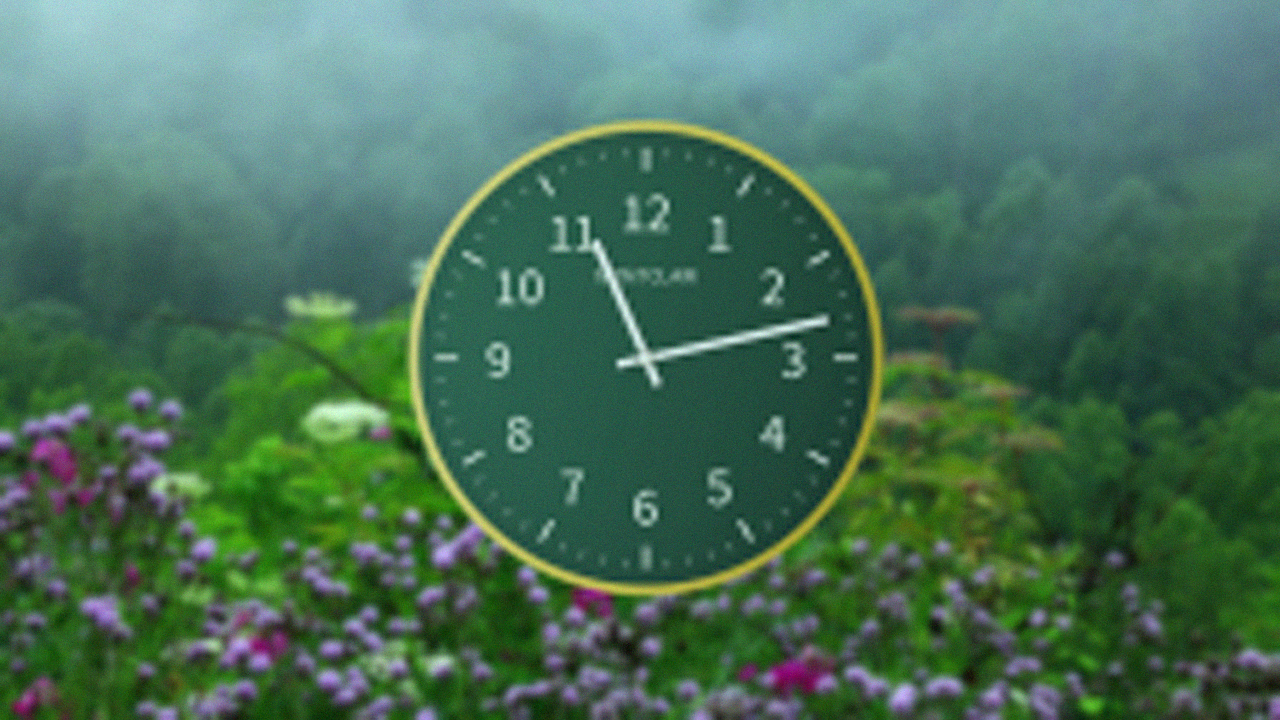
{"hour": 11, "minute": 13}
